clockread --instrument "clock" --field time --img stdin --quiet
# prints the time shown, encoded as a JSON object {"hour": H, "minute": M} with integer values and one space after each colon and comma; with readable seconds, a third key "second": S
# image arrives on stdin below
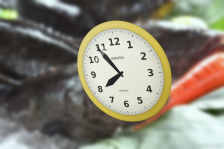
{"hour": 7, "minute": 54}
